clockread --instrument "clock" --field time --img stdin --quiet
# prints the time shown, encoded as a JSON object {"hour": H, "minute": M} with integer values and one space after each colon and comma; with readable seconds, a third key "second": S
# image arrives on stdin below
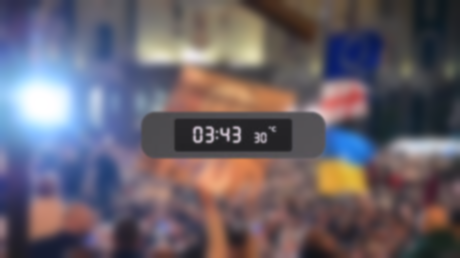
{"hour": 3, "minute": 43}
